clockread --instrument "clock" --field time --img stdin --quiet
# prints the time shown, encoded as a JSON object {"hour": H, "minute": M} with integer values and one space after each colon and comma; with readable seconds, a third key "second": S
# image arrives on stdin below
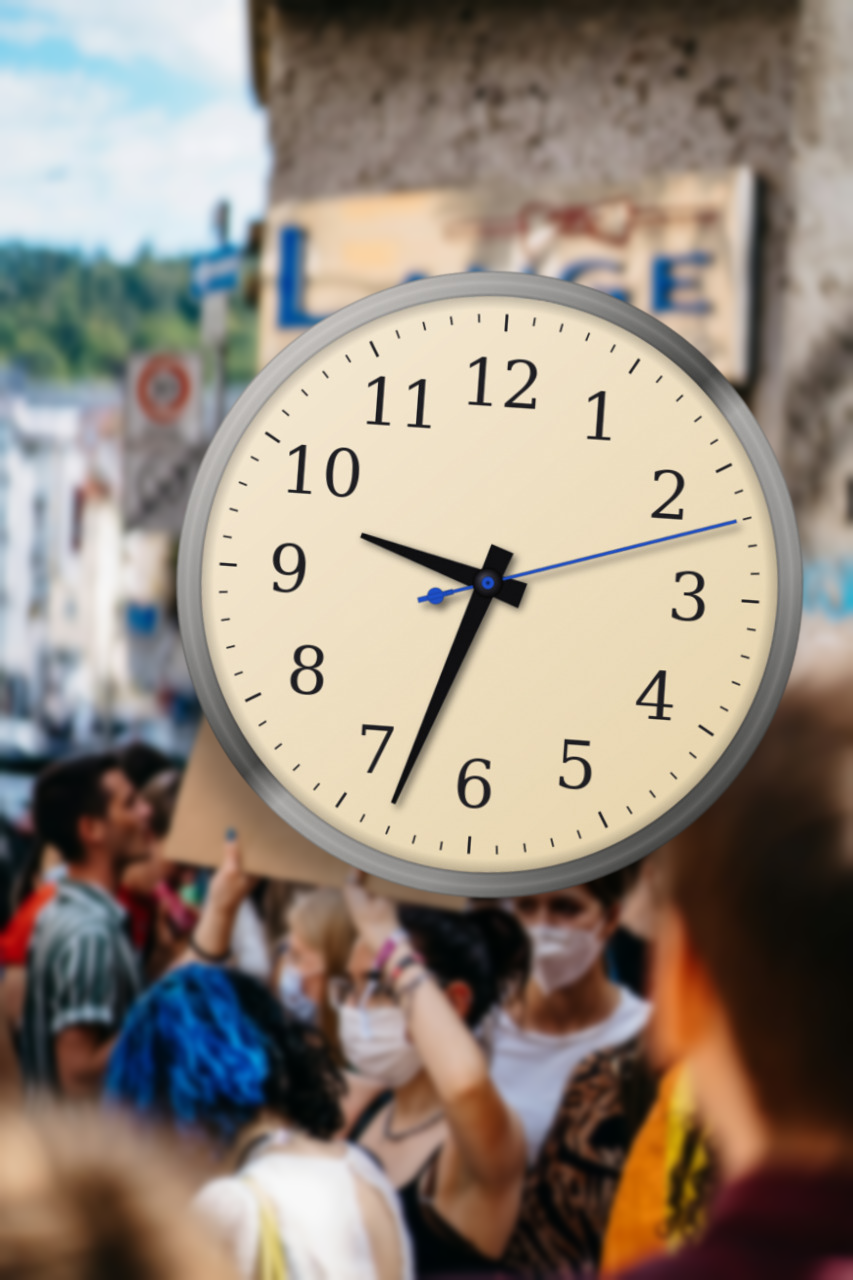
{"hour": 9, "minute": 33, "second": 12}
